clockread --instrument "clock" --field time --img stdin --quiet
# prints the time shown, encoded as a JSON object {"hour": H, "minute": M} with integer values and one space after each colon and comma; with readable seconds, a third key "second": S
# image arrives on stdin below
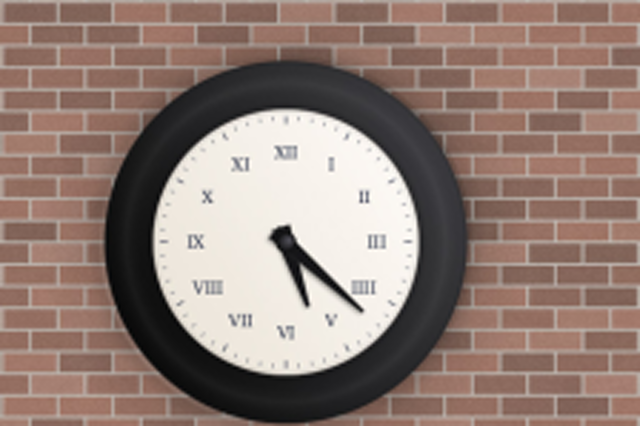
{"hour": 5, "minute": 22}
